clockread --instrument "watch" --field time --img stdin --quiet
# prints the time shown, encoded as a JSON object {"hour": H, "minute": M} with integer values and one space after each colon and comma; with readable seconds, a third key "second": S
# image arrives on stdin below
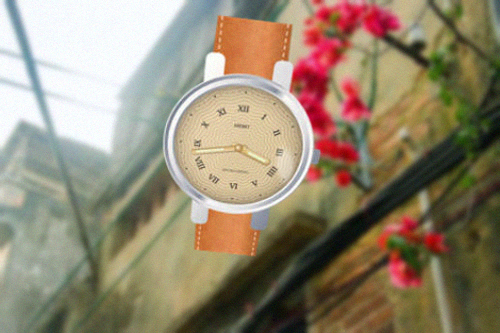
{"hour": 3, "minute": 43}
